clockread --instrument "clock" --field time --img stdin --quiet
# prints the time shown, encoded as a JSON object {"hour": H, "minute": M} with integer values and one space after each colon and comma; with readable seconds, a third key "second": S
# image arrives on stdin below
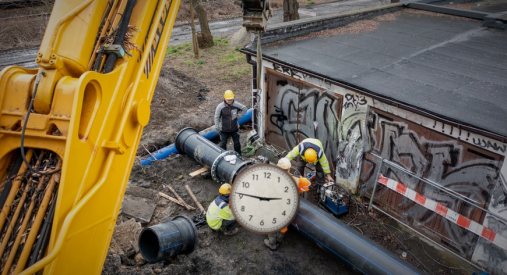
{"hour": 2, "minute": 46}
